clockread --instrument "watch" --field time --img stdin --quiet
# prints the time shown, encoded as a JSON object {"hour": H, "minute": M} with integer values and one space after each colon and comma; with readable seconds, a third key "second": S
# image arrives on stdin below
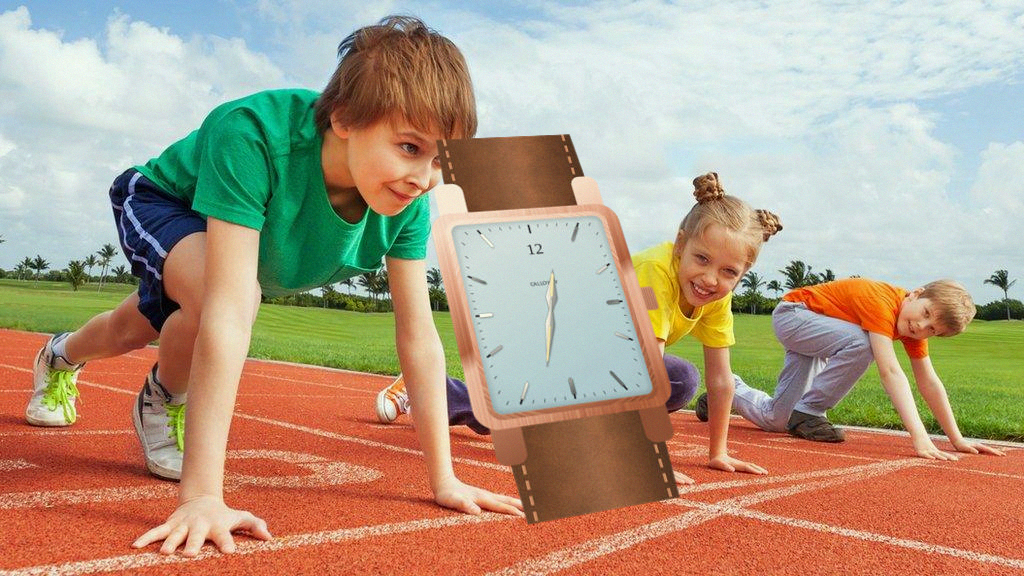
{"hour": 12, "minute": 33}
